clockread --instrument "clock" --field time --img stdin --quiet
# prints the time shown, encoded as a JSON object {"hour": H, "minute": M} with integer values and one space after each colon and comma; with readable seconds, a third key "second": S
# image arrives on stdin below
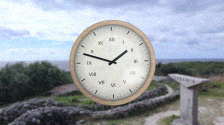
{"hour": 1, "minute": 48}
